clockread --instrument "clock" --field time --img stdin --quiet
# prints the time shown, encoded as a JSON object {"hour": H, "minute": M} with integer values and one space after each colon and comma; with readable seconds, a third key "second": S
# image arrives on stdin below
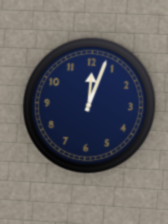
{"hour": 12, "minute": 3}
